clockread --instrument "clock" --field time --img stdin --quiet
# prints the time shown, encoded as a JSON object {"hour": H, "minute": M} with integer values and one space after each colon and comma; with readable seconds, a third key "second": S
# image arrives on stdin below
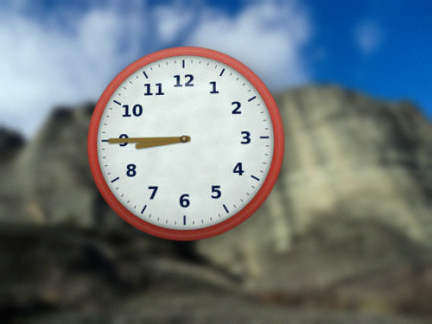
{"hour": 8, "minute": 45}
